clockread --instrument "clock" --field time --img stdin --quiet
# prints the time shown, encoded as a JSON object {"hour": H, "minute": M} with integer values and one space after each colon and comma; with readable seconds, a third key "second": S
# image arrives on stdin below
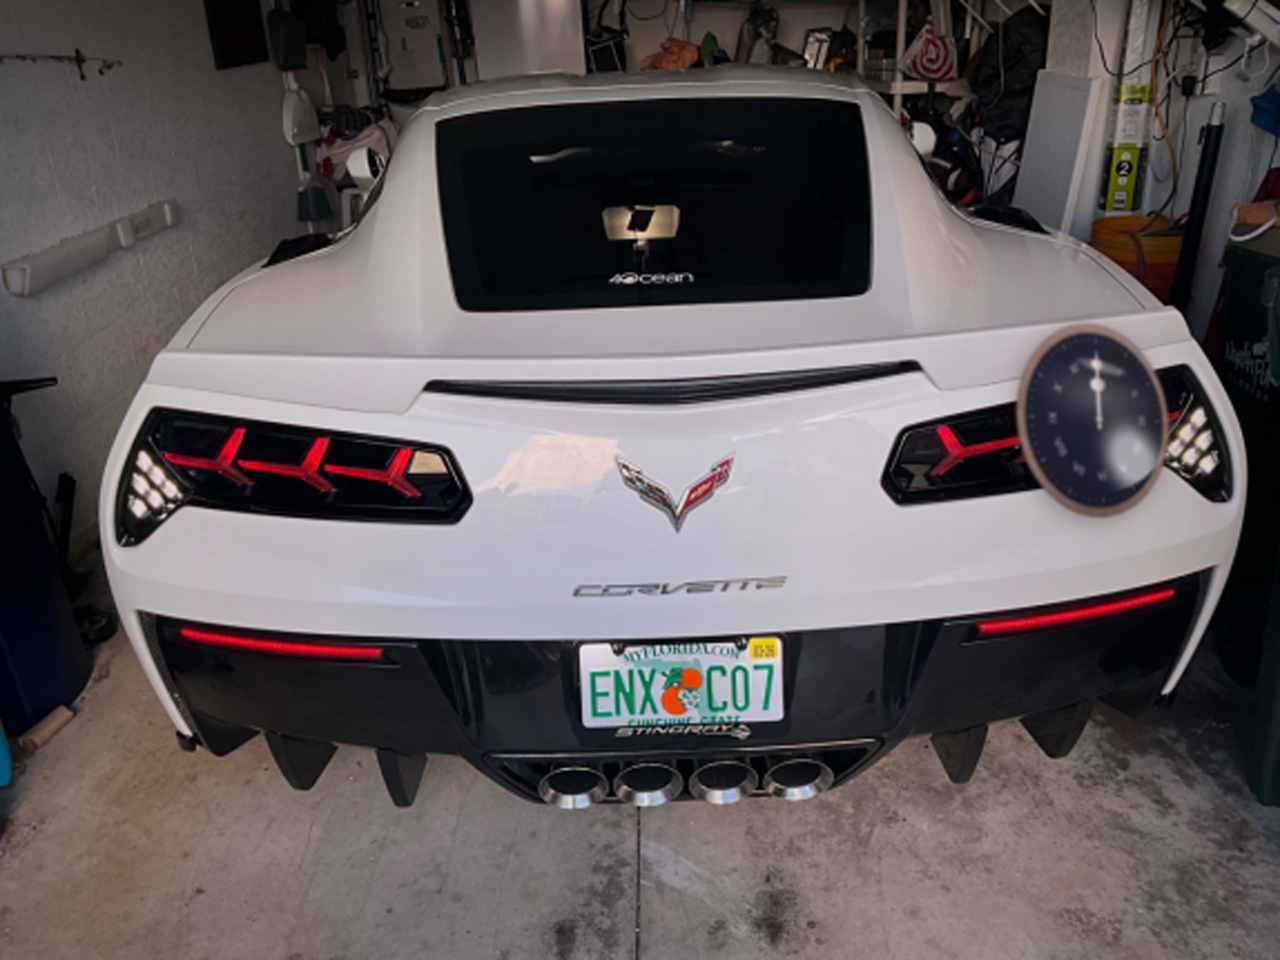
{"hour": 12, "minute": 0}
